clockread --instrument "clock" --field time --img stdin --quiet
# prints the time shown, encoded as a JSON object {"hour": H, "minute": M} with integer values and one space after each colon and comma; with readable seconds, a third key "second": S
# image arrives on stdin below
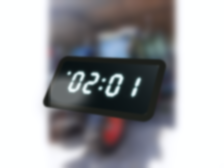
{"hour": 2, "minute": 1}
